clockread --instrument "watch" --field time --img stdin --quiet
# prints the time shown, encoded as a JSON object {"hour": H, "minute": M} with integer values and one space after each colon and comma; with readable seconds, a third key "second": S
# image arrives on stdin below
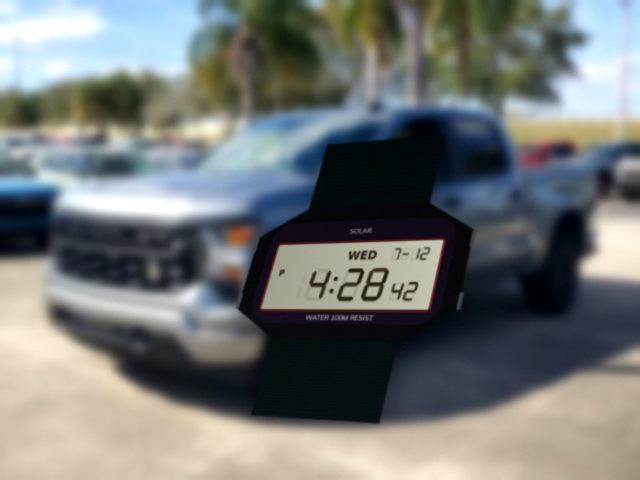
{"hour": 4, "minute": 28, "second": 42}
